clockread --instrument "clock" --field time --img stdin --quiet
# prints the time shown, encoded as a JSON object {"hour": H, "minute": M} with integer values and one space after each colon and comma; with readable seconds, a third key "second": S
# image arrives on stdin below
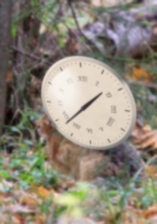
{"hour": 1, "minute": 38}
